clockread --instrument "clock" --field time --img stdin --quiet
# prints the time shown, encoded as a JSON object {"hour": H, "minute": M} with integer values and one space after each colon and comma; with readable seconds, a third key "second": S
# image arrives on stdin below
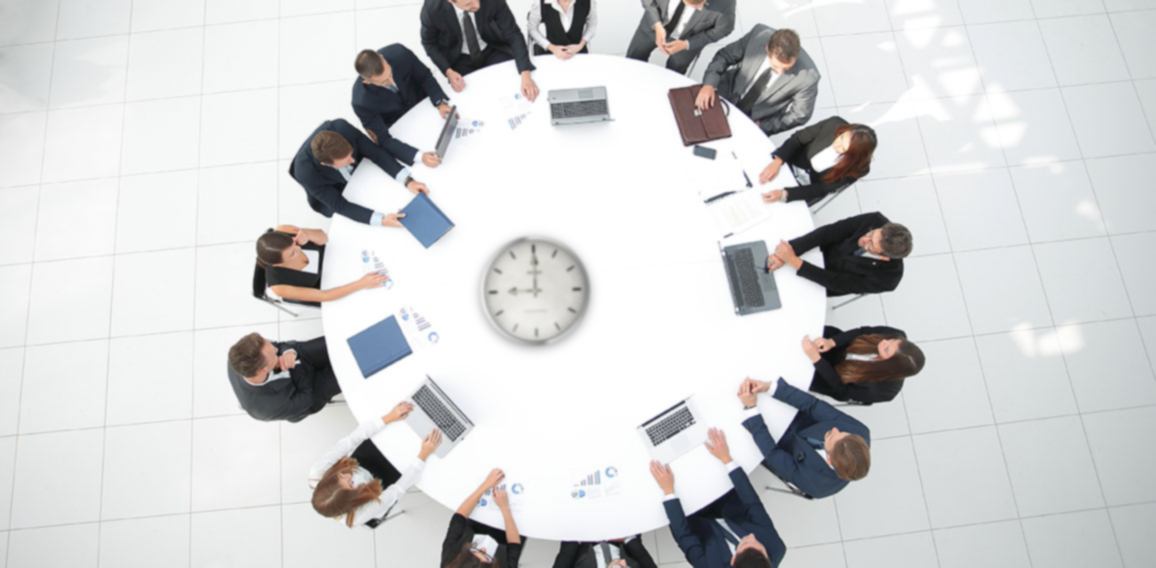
{"hour": 9, "minute": 0}
